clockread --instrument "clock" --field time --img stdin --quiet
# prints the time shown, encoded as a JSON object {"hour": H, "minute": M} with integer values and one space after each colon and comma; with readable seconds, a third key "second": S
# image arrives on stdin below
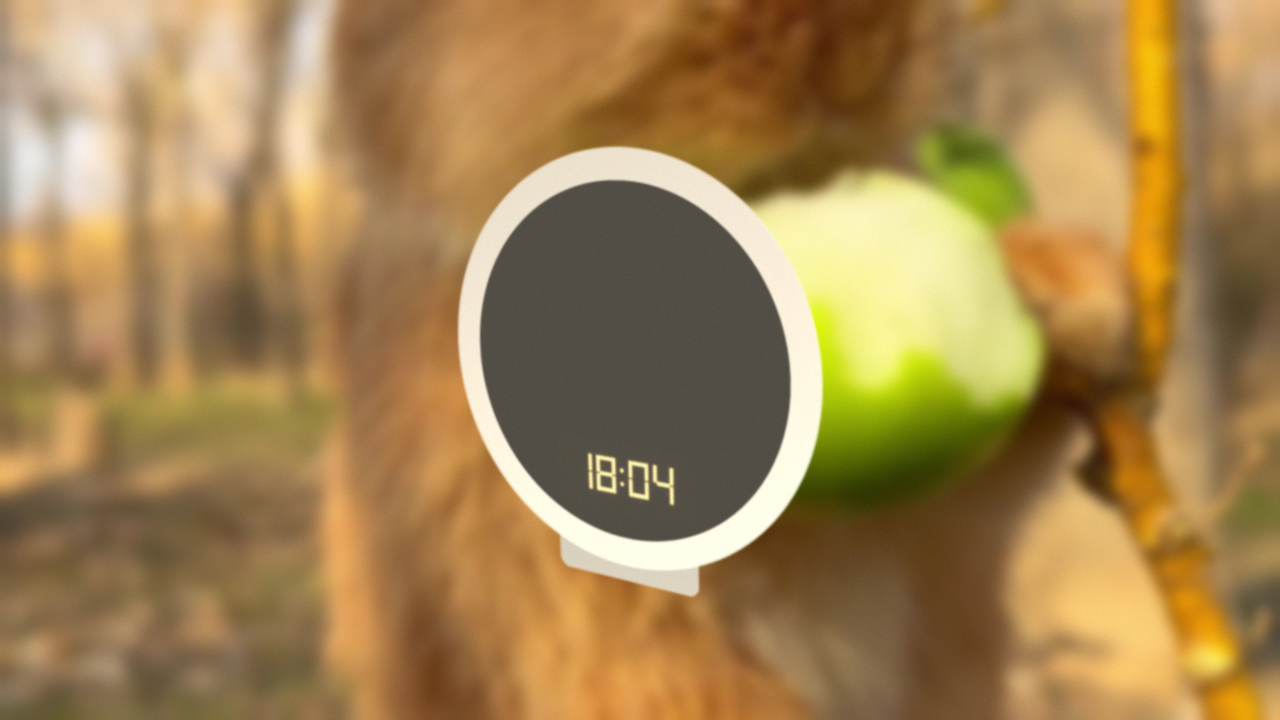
{"hour": 18, "minute": 4}
